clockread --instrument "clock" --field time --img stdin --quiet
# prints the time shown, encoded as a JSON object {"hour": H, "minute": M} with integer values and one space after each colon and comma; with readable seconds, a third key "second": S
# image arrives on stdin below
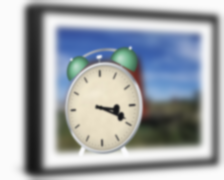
{"hour": 3, "minute": 19}
